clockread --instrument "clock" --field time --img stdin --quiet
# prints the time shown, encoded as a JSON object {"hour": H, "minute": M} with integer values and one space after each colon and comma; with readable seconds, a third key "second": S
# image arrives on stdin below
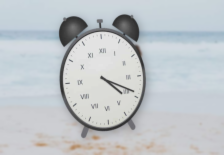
{"hour": 4, "minute": 19}
